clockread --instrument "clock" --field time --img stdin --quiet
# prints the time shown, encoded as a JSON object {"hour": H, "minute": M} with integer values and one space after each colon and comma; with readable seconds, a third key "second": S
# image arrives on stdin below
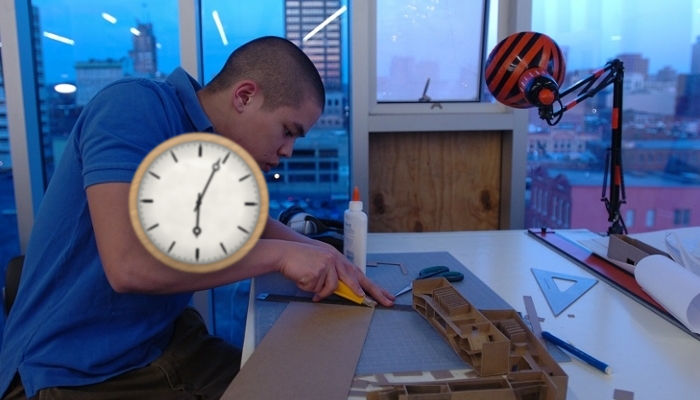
{"hour": 6, "minute": 4}
